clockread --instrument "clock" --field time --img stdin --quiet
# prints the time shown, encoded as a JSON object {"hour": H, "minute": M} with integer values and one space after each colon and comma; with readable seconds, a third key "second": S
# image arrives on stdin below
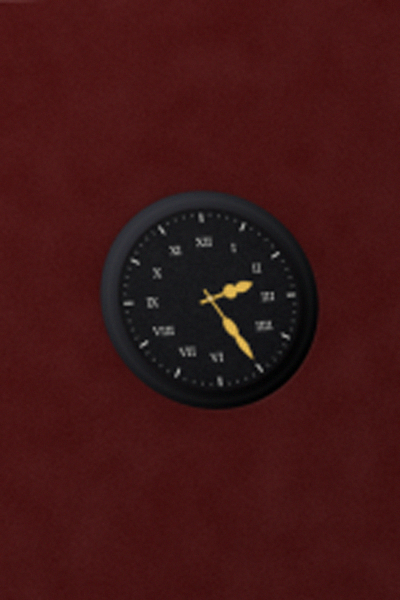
{"hour": 2, "minute": 25}
